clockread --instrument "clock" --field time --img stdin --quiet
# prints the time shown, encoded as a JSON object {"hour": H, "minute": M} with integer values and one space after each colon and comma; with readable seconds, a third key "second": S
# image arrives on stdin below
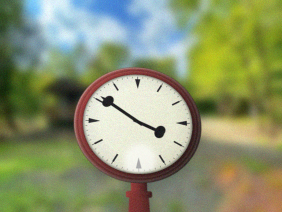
{"hour": 3, "minute": 51}
